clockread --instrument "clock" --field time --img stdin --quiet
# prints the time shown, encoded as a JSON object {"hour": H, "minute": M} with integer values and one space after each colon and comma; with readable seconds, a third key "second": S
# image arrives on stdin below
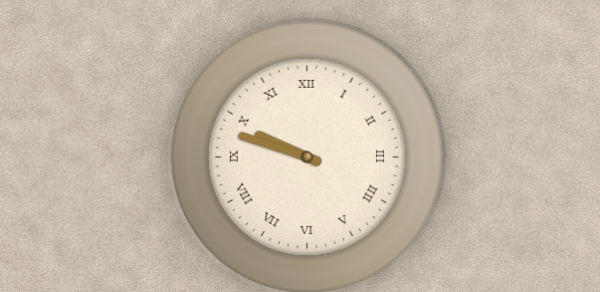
{"hour": 9, "minute": 48}
